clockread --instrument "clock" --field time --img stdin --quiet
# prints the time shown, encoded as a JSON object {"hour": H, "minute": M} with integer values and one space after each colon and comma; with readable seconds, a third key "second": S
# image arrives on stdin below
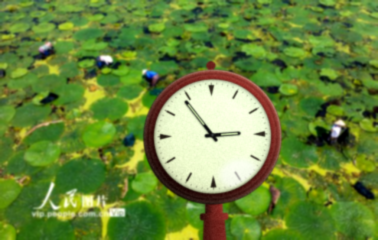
{"hour": 2, "minute": 54}
